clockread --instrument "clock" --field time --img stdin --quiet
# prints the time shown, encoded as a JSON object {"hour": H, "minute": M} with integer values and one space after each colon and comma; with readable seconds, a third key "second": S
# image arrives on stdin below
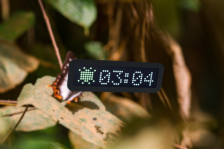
{"hour": 3, "minute": 4}
